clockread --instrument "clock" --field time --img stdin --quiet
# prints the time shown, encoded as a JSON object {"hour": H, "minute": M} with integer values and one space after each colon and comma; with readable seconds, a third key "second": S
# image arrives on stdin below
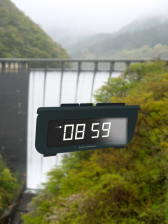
{"hour": 8, "minute": 59}
